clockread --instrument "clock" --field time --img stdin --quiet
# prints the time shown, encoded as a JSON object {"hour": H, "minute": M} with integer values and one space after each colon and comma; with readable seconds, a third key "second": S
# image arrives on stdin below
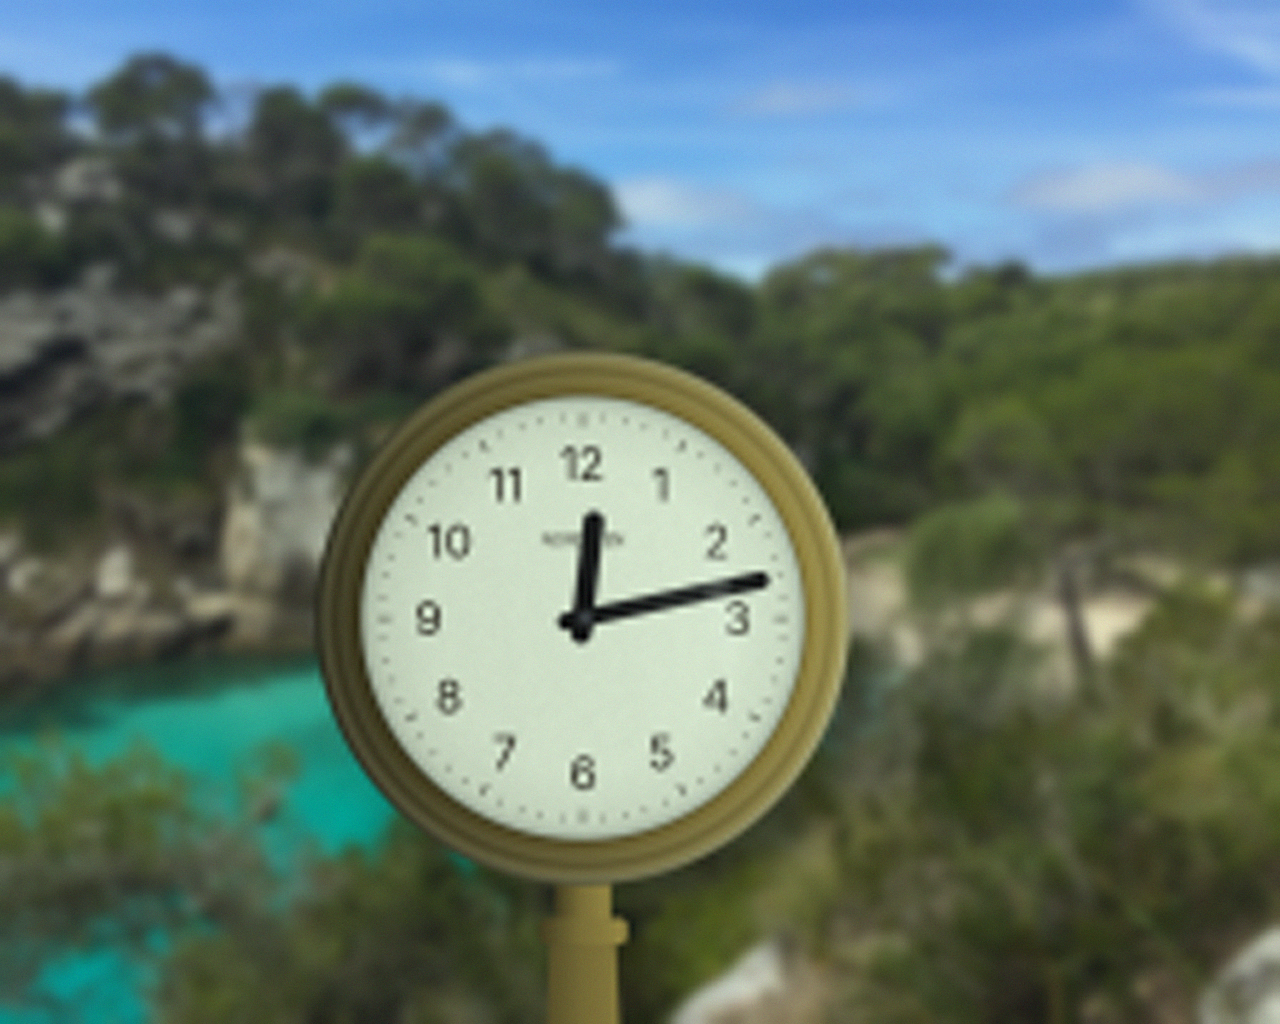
{"hour": 12, "minute": 13}
